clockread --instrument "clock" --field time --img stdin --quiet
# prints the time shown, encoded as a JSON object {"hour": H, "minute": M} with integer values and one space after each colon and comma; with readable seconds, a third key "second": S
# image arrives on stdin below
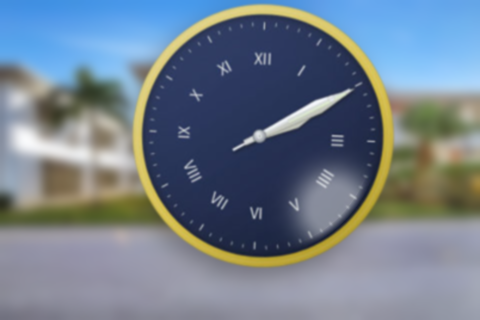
{"hour": 2, "minute": 10, "second": 10}
